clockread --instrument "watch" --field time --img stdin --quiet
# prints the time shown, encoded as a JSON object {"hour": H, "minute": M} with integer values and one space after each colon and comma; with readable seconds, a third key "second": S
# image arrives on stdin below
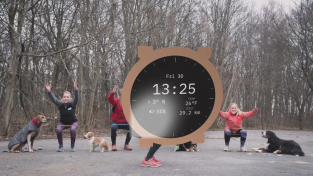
{"hour": 13, "minute": 25}
